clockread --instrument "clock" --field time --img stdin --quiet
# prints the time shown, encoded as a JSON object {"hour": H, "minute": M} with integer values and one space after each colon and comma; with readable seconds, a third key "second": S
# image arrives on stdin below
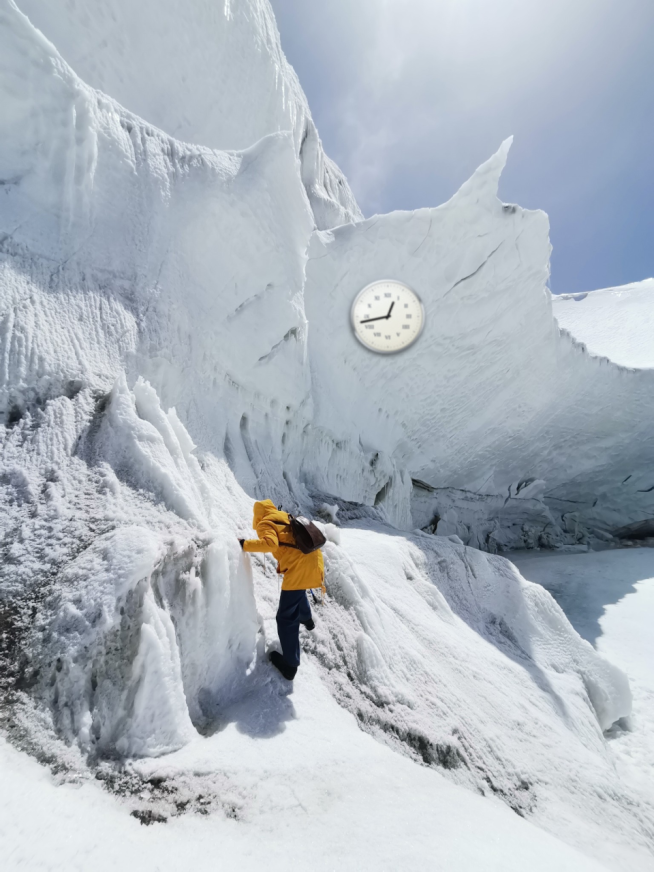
{"hour": 12, "minute": 43}
